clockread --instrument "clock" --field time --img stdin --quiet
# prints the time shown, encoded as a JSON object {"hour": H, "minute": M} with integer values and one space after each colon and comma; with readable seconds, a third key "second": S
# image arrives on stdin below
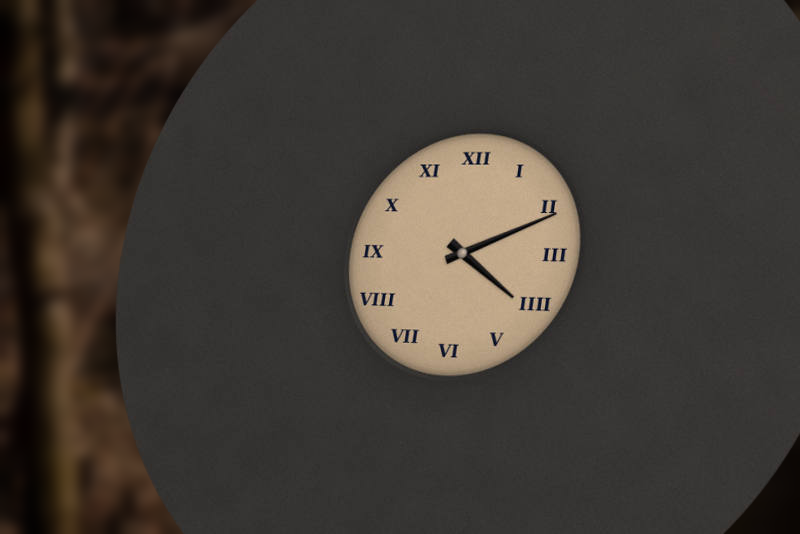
{"hour": 4, "minute": 11}
